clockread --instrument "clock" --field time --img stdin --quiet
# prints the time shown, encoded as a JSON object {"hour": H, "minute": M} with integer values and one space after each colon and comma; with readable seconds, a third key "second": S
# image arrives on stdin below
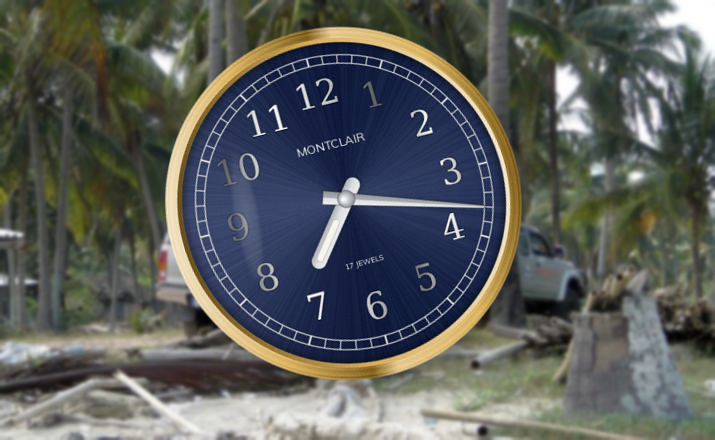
{"hour": 7, "minute": 18}
